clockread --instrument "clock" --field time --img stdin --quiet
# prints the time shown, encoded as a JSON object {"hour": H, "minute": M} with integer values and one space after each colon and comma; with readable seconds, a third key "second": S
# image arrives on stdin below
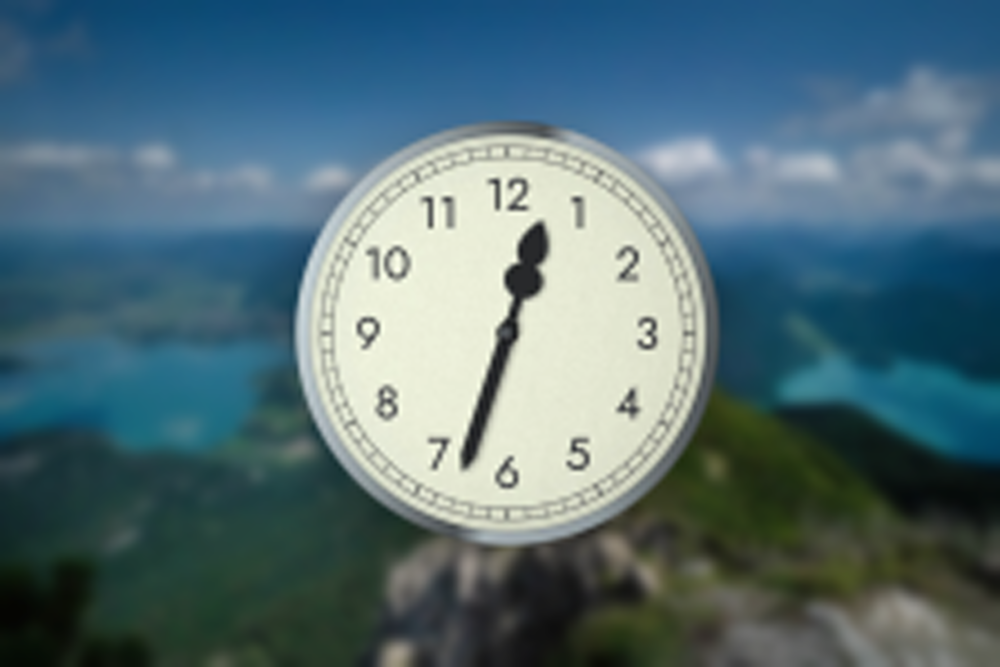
{"hour": 12, "minute": 33}
